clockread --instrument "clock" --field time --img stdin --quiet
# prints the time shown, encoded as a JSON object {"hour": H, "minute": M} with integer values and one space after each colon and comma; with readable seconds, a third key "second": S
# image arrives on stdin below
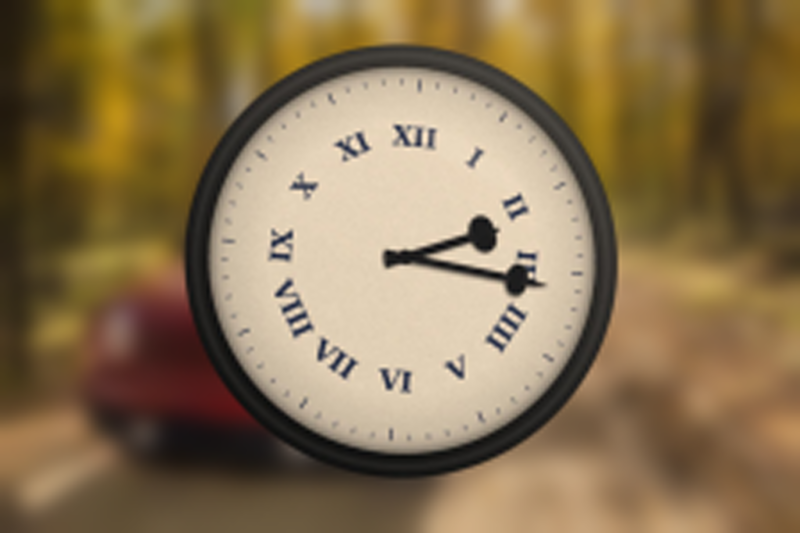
{"hour": 2, "minute": 16}
